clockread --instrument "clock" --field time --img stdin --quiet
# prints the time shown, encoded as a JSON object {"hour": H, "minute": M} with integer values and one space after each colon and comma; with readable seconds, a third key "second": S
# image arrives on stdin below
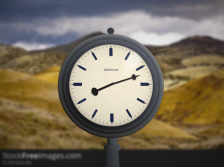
{"hour": 8, "minute": 12}
